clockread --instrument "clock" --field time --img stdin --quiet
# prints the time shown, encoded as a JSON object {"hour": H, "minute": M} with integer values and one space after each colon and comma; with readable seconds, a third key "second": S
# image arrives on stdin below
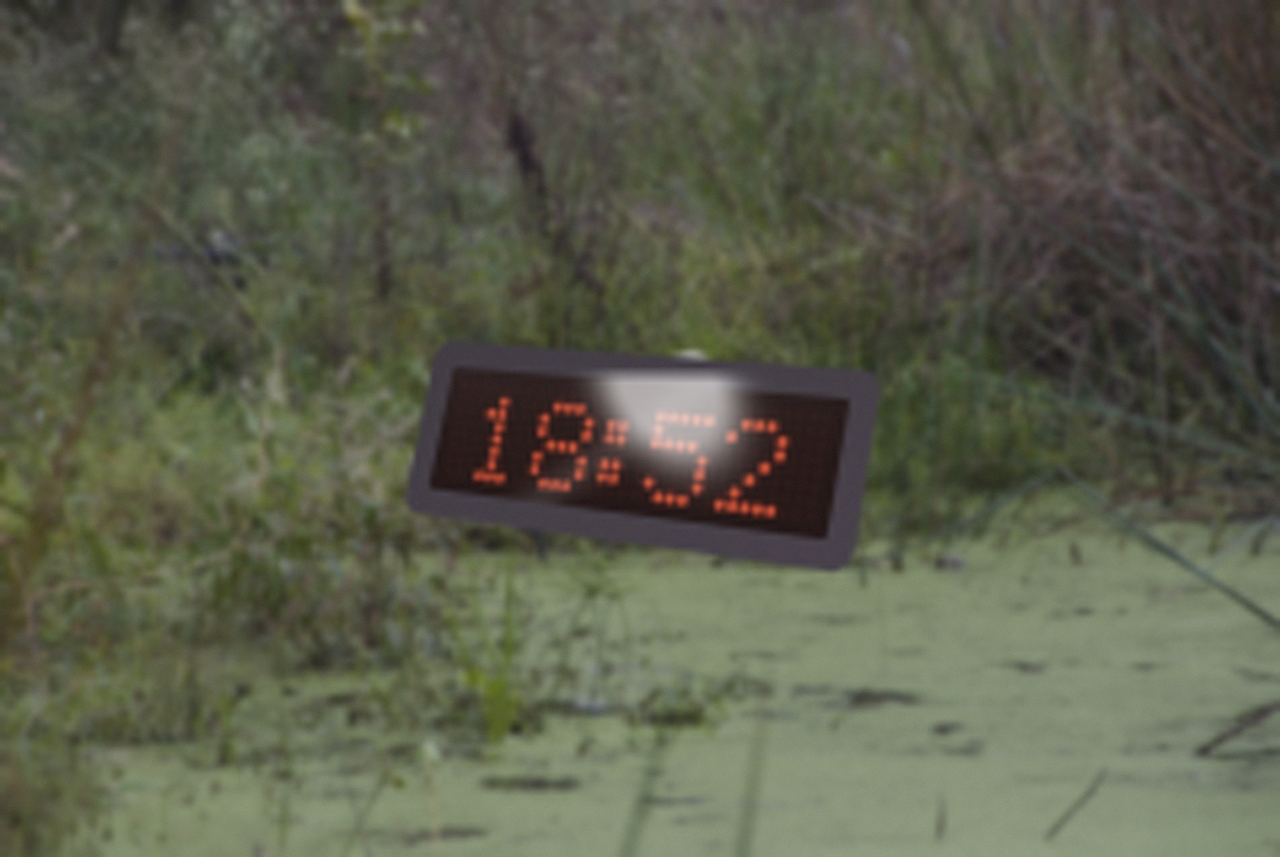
{"hour": 18, "minute": 52}
